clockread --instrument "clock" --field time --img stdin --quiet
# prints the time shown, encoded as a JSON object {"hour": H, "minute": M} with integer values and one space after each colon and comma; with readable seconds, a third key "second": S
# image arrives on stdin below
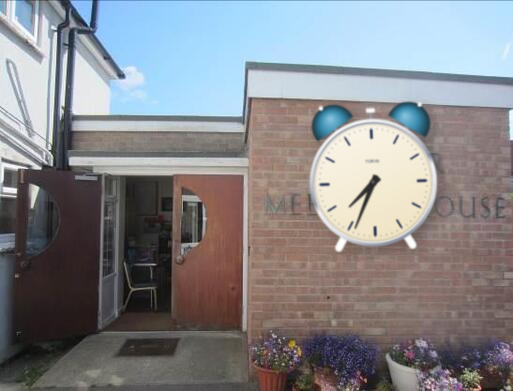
{"hour": 7, "minute": 34}
